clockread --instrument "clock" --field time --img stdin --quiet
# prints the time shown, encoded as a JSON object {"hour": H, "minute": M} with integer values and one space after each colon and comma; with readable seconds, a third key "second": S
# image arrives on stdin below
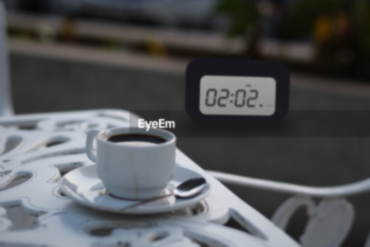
{"hour": 2, "minute": 2}
